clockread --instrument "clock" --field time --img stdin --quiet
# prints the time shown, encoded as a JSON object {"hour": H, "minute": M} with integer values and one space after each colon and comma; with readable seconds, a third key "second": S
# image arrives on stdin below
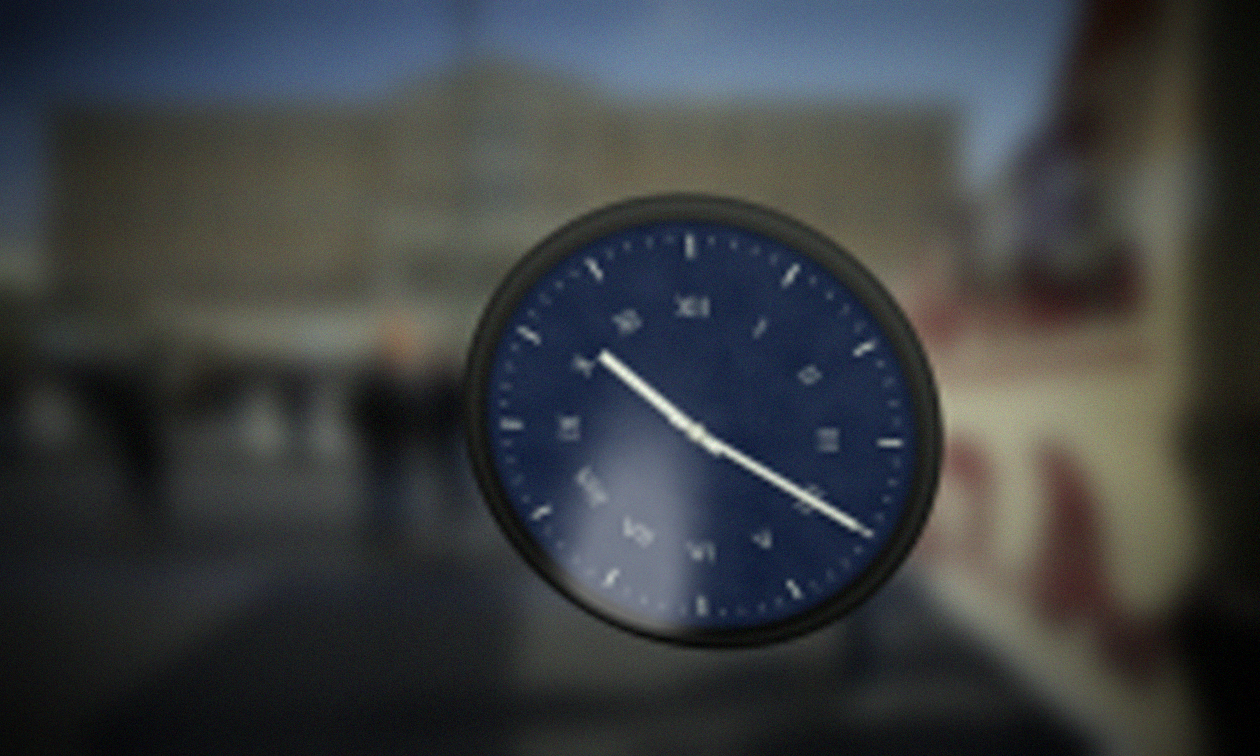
{"hour": 10, "minute": 20}
